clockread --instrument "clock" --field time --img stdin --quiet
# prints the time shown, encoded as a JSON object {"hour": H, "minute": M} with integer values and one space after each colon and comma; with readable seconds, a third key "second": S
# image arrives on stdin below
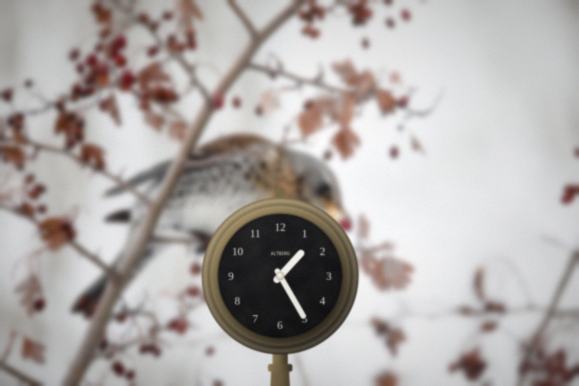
{"hour": 1, "minute": 25}
